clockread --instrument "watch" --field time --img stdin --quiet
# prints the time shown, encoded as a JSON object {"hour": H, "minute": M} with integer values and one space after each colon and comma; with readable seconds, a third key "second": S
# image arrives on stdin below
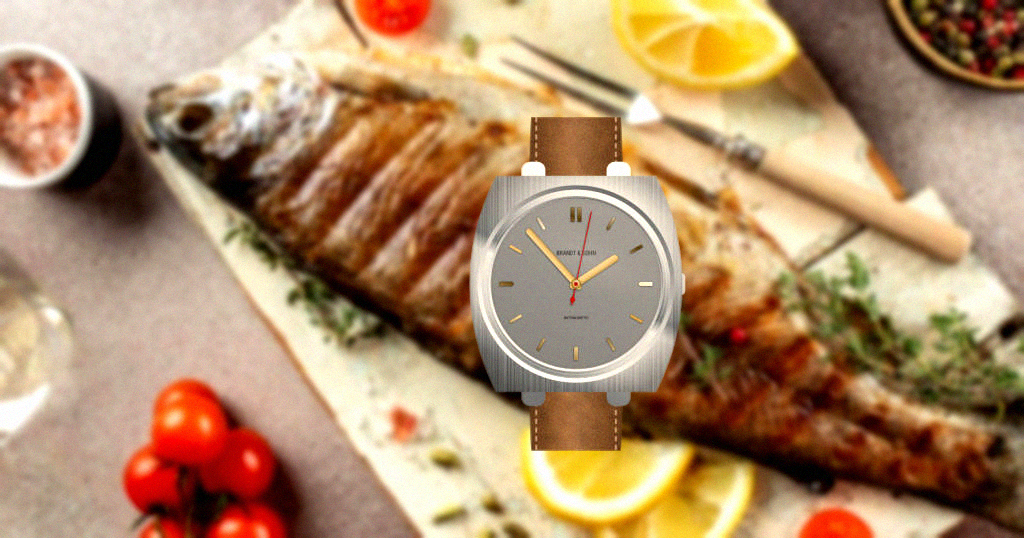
{"hour": 1, "minute": 53, "second": 2}
